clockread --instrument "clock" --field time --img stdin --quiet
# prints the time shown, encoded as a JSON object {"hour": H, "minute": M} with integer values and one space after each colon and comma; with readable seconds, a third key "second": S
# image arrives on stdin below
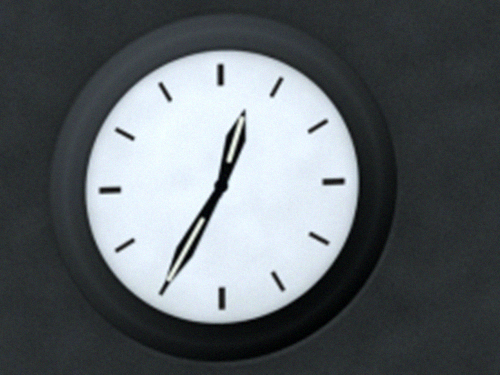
{"hour": 12, "minute": 35}
